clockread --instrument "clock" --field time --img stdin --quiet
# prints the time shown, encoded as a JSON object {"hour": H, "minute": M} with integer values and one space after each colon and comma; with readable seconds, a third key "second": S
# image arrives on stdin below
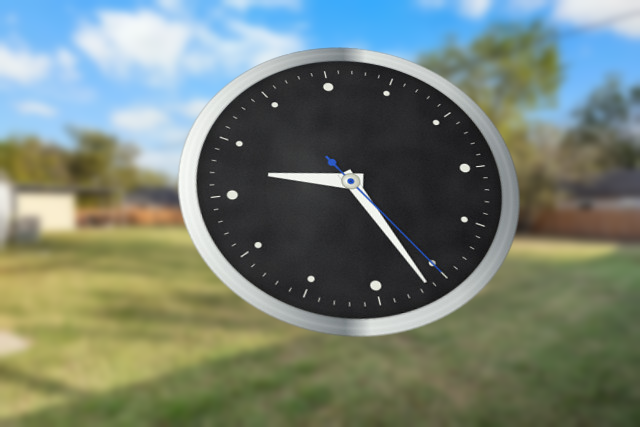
{"hour": 9, "minute": 26, "second": 25}
